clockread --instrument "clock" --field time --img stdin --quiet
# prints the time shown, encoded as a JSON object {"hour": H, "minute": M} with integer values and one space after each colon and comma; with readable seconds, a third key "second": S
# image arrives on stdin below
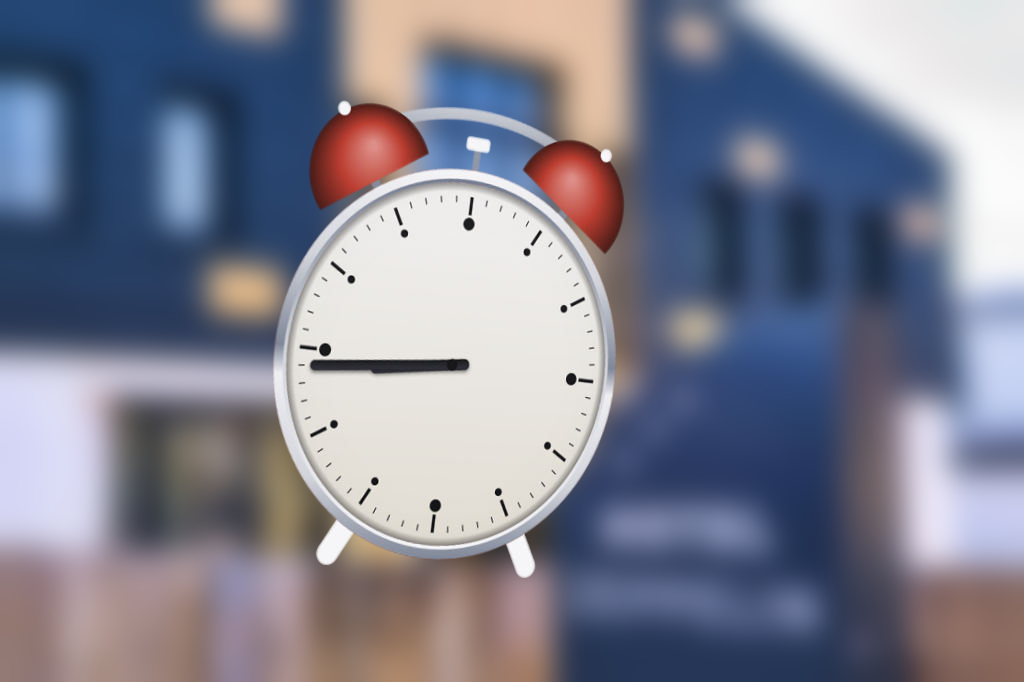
{"hour": 8, "minute": 44}
